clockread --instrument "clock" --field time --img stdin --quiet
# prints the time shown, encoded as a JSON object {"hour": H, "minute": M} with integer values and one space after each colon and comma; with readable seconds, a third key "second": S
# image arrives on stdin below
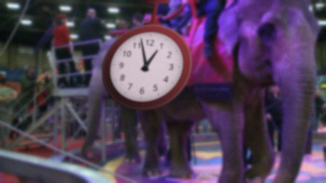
{"hour": 12, "minute": 57}
